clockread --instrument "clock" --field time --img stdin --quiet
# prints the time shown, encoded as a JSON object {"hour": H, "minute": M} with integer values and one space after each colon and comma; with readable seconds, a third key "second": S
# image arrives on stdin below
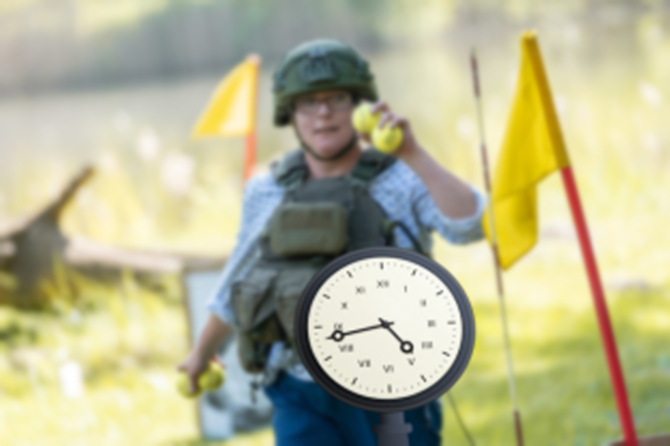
{"hour": 4, "minute": 43}
